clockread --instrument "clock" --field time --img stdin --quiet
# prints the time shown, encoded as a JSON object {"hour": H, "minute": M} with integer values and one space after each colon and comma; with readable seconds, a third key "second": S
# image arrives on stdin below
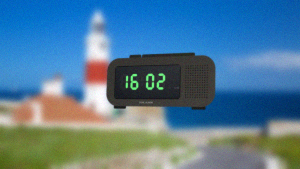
{"hour": 16, "minute": 2}
